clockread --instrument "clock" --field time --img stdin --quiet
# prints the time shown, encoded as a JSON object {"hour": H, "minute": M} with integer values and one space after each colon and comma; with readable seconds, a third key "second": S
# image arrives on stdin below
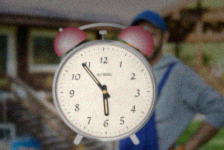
{"hour": 5, "minute": 54}
